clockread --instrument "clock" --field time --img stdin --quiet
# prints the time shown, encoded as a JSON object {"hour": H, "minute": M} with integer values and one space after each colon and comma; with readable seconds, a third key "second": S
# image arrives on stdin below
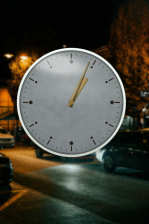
{"hour": 1, "minute": 4}
